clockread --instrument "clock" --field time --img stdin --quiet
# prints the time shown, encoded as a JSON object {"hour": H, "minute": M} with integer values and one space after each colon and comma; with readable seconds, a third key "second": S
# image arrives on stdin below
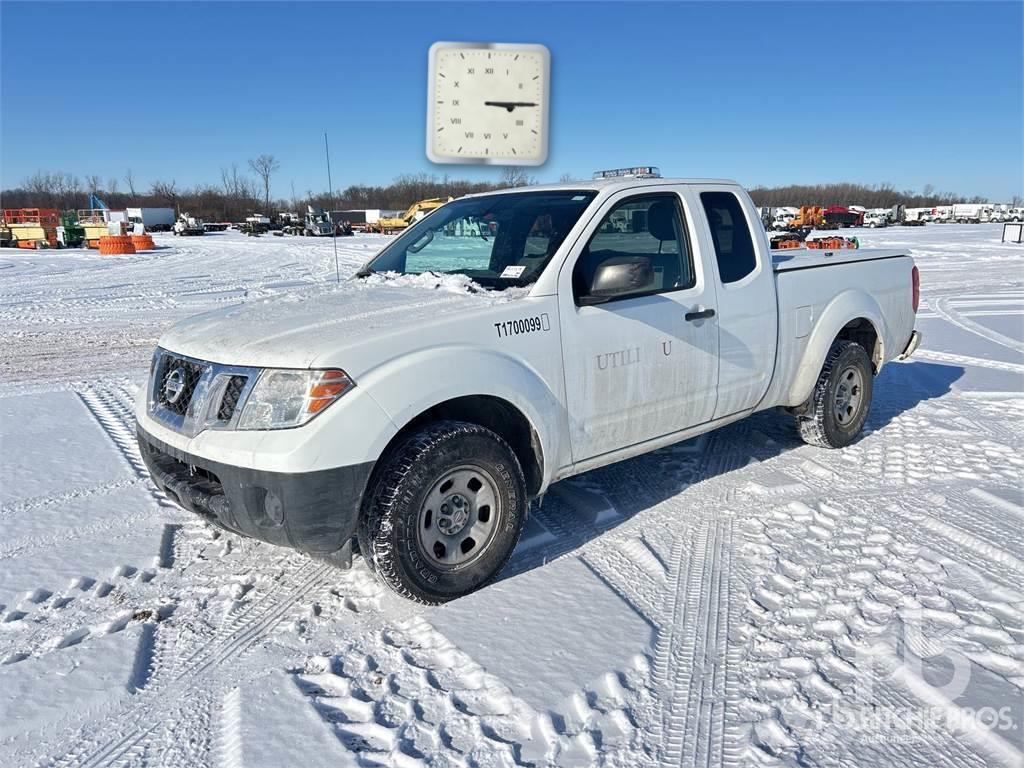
{"hour": 3, "minute": 15}
